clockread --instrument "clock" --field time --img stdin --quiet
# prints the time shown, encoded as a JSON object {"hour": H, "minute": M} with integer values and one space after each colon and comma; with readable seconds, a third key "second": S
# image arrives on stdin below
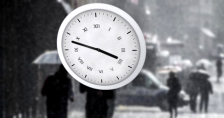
{"hour": 3, "minute": 48}
